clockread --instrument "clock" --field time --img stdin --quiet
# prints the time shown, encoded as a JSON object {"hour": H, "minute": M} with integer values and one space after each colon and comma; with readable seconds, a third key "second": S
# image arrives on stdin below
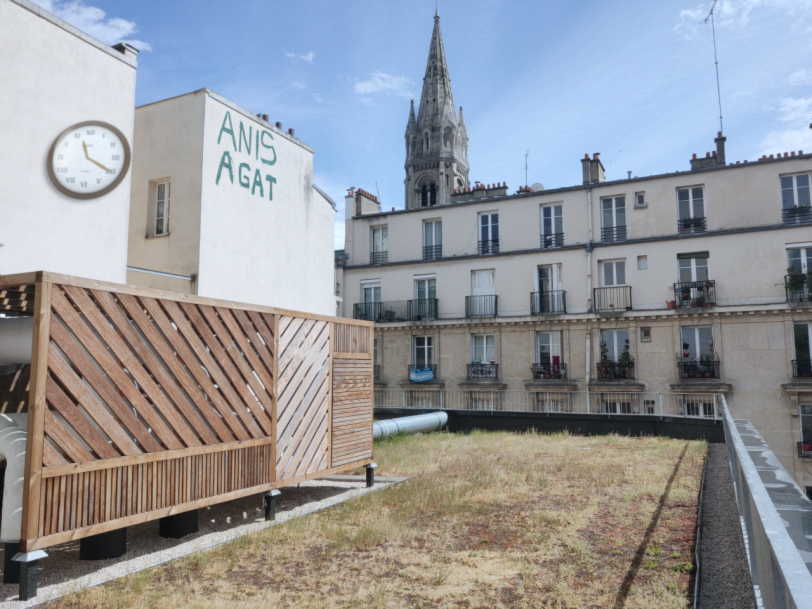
{"hour": 11, "minute": 20}
